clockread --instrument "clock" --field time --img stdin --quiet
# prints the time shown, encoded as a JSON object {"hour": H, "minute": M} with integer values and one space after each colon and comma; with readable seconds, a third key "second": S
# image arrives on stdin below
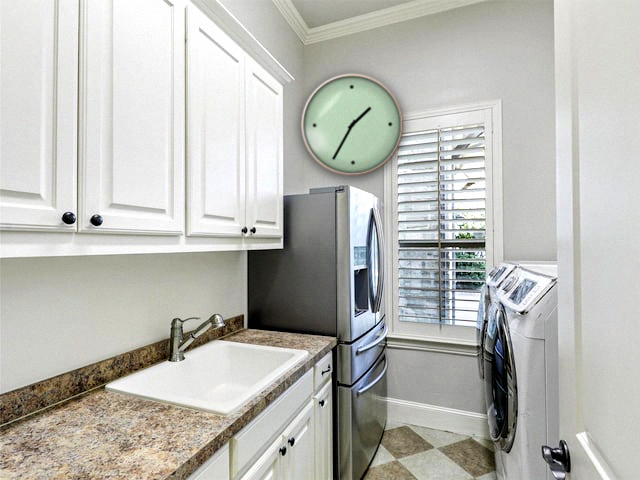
{"hour": 1, "minute": 35}
